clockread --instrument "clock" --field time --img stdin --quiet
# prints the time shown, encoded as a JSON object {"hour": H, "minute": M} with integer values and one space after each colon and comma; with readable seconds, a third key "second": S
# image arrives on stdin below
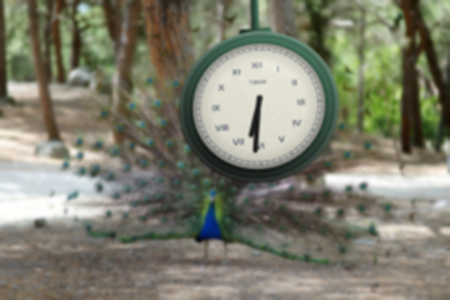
{"hour": 6, "minute": 31}
